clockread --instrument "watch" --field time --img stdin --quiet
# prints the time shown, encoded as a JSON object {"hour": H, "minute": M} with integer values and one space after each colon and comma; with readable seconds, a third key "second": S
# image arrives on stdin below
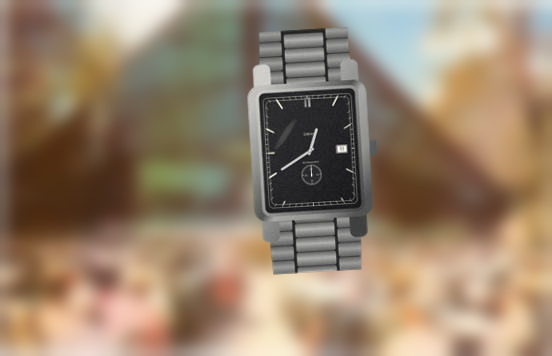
{"hour": 12, "minute": 40}
